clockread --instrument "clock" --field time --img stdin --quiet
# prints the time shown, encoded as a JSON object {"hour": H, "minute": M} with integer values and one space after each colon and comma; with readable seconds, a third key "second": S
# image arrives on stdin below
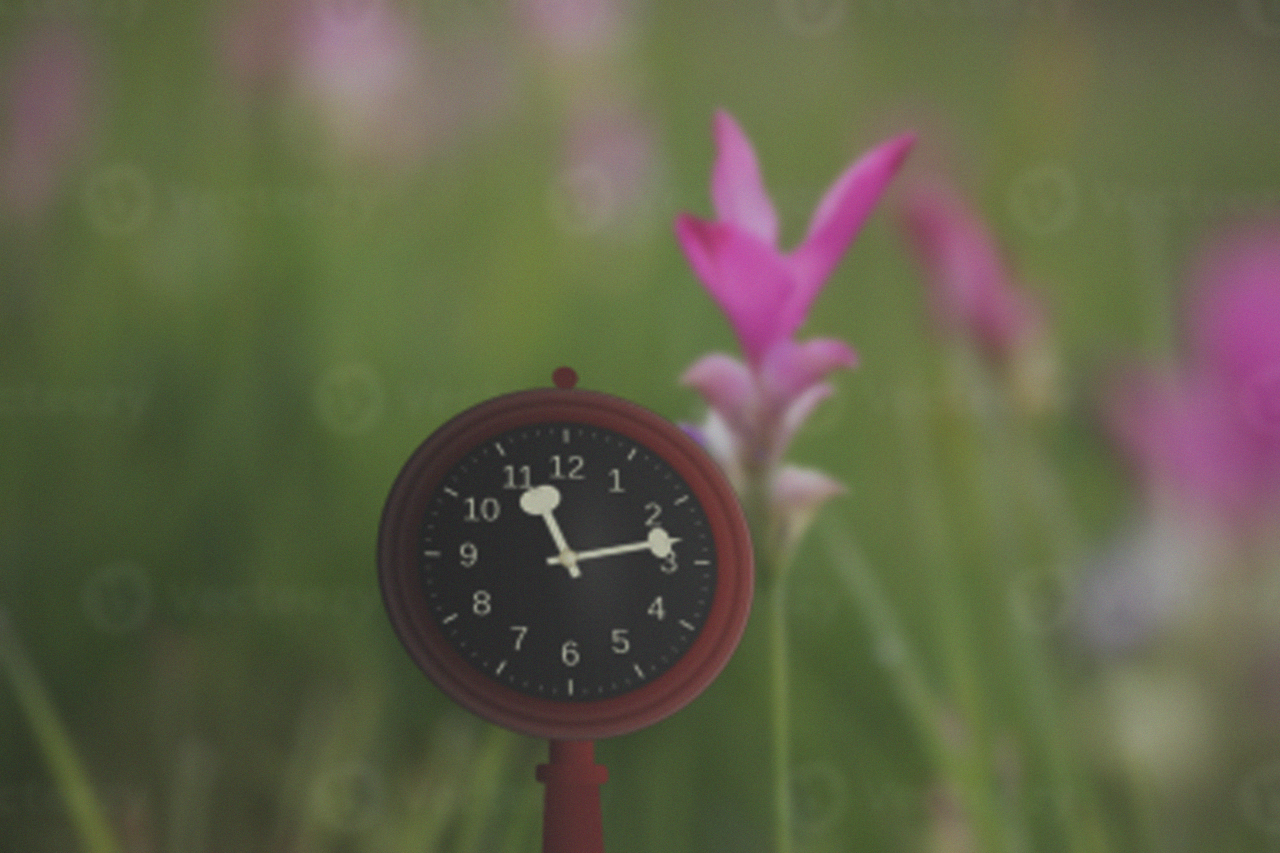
{"hour": 11, "minute": 13}
